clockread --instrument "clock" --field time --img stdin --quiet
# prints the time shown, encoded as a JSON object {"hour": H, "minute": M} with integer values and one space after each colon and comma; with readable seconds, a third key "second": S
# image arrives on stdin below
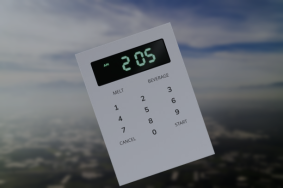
{"hour": 2, "minute": 5}
